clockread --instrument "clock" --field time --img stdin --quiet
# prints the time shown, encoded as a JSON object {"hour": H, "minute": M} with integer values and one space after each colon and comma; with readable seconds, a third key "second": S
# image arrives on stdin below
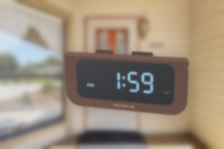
{"hour": 1, "minute": 59}
